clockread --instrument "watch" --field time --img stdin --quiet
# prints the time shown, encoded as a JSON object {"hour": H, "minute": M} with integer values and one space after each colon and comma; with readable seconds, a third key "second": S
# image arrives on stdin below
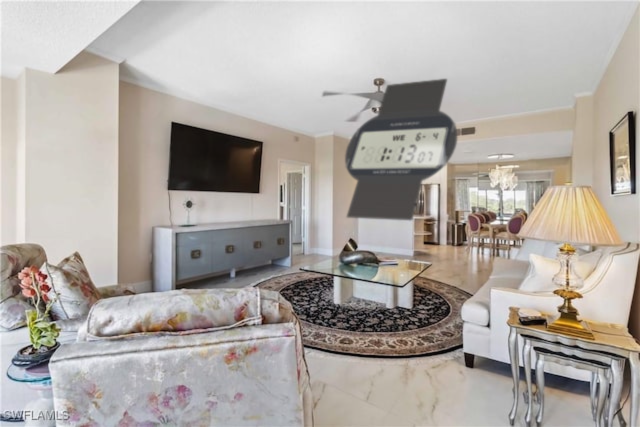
{"hour": 1, "minute": 13, "second": 7}
